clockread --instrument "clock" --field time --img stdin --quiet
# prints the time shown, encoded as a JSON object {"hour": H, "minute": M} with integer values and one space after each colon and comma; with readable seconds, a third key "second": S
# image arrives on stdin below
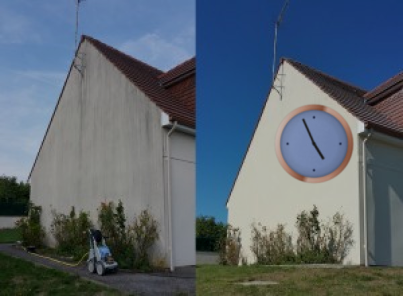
{"hour": 4, "minute": 56}
